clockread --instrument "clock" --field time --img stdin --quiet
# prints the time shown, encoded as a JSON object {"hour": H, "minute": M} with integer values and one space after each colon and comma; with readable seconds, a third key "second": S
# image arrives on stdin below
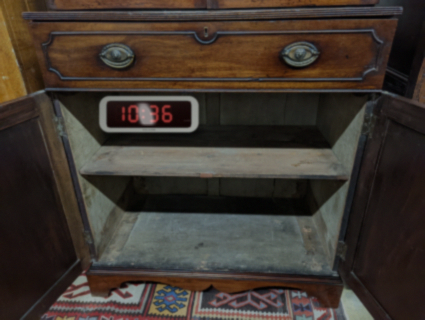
{"hour": 10, "minute": 36}
